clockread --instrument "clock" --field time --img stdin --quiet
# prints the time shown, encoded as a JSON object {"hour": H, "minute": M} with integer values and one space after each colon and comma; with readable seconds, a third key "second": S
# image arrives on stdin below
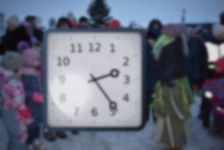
{"hour": 2, "minute": 24}
